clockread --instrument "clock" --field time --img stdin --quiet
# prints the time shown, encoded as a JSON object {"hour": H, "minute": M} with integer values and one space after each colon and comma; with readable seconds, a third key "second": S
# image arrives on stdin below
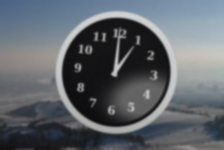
{"hour": 1, "minute": 0}
